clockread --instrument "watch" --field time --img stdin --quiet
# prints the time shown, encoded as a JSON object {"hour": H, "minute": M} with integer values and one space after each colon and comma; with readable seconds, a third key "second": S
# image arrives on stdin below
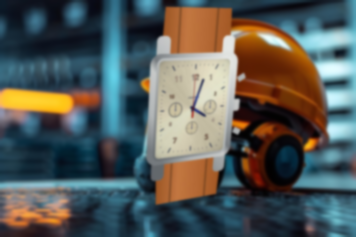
{"hour": 4, "minute": 3}
